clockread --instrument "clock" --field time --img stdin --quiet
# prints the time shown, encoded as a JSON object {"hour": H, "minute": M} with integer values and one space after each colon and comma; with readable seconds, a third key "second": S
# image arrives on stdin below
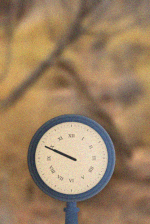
{"hour": 9, "minute": 49}
